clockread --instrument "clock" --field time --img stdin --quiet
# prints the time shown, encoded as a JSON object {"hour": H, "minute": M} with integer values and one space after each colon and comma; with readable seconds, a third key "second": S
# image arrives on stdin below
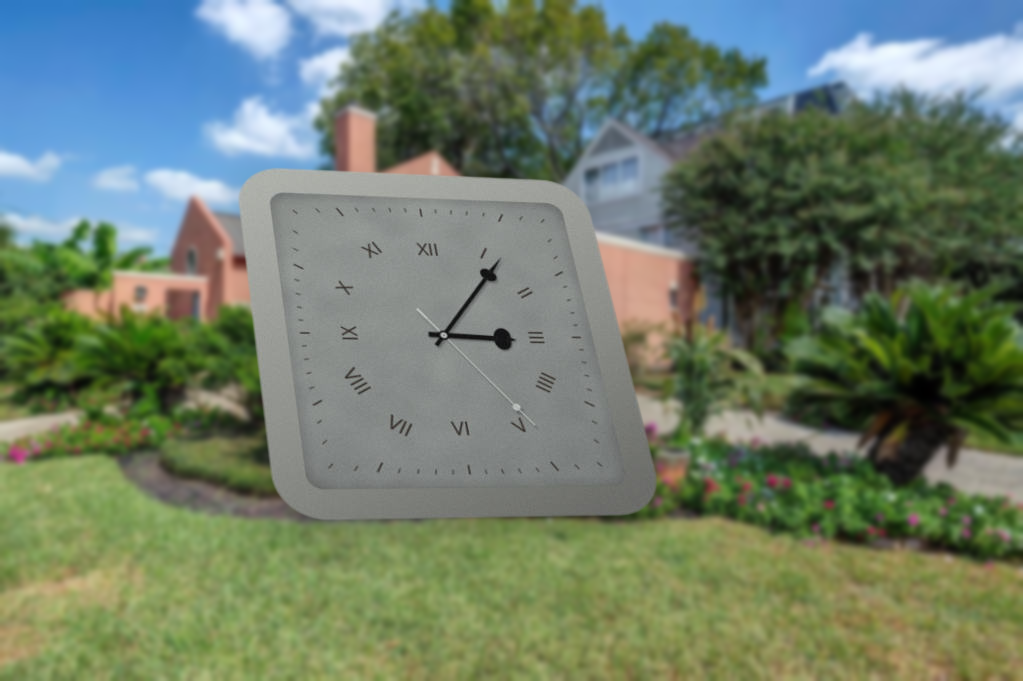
{"hour": 3, "minute": 6, "second": 24}
